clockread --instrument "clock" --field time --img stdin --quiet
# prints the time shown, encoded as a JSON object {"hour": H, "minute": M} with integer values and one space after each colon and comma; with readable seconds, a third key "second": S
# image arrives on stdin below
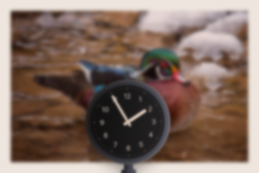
{"hour": 1, "minute": 55}
